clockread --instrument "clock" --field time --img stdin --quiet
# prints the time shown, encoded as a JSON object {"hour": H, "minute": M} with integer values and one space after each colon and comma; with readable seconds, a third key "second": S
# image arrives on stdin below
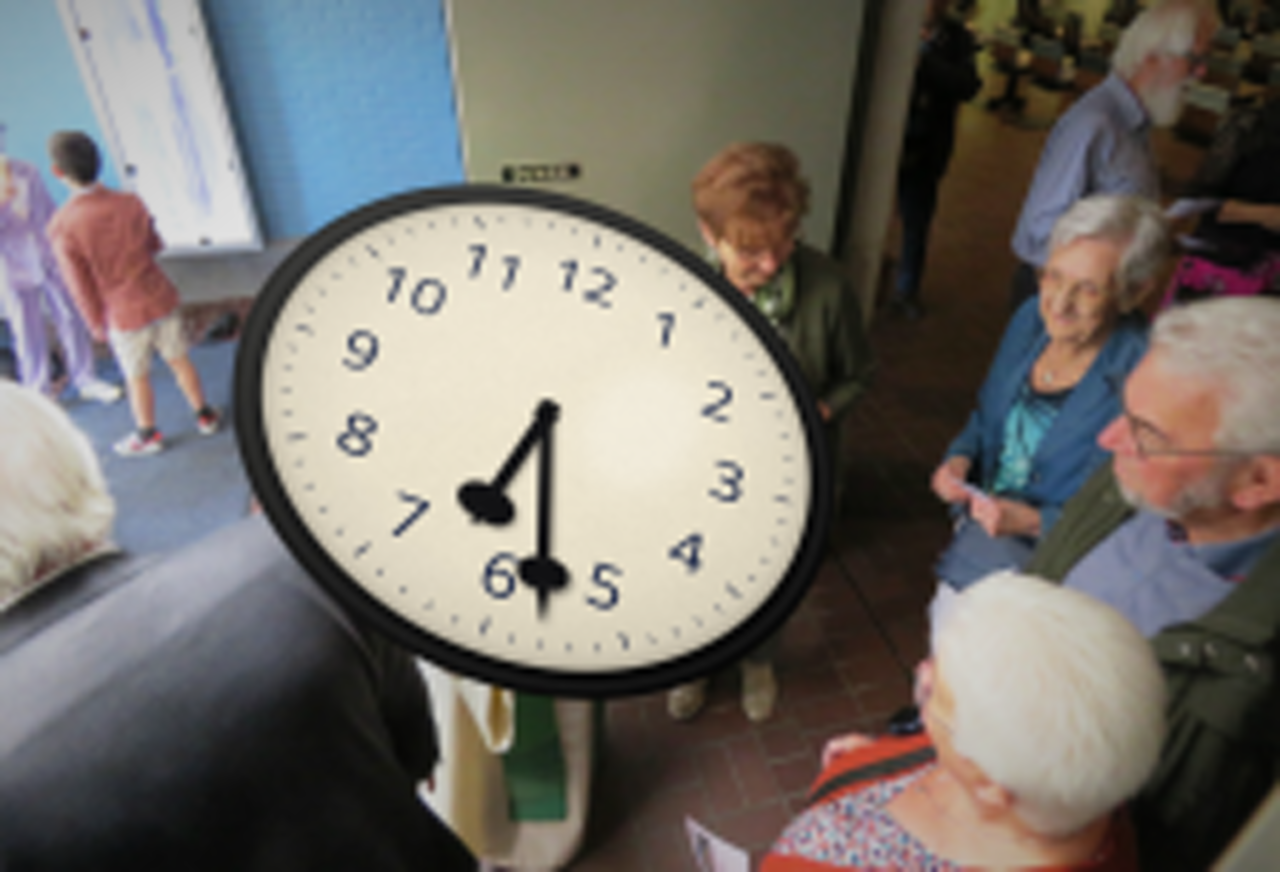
{"hour": 6, "minute": 28}
